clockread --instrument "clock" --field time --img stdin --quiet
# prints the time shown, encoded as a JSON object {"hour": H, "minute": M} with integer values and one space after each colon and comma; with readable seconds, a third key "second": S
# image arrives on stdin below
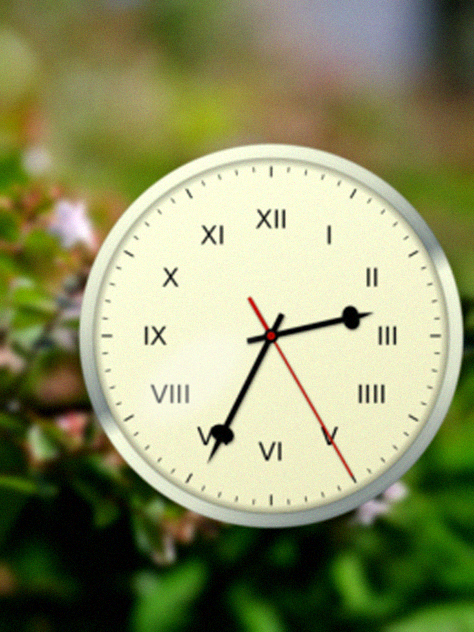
{"hour": 2, "minute": 34, "second": 25}
